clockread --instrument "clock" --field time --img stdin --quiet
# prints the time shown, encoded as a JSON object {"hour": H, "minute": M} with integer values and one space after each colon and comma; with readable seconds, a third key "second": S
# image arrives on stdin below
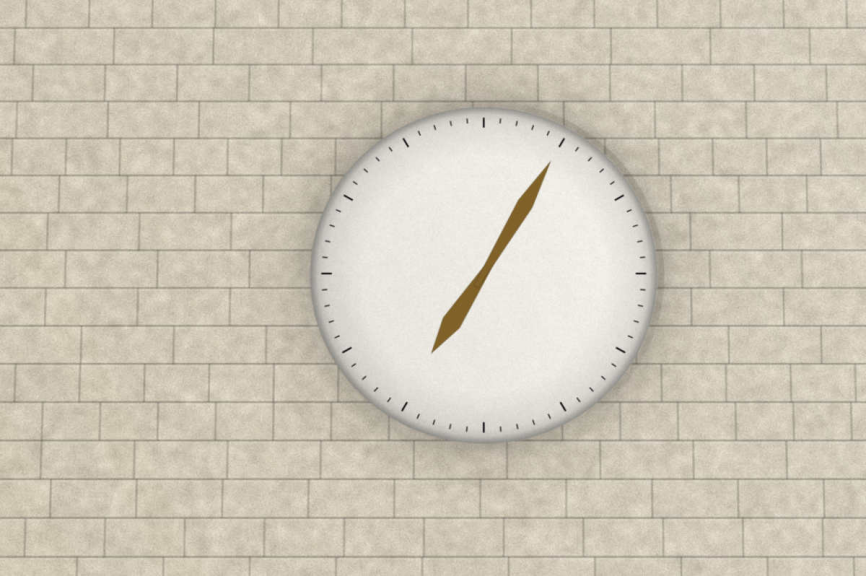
{"hour": 7, "minute": 5}
